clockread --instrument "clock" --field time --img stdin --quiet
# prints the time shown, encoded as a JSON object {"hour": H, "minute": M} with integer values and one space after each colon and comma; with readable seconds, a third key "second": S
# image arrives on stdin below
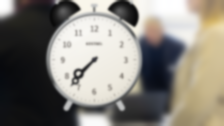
{"hour": 7, "minute": 37}
